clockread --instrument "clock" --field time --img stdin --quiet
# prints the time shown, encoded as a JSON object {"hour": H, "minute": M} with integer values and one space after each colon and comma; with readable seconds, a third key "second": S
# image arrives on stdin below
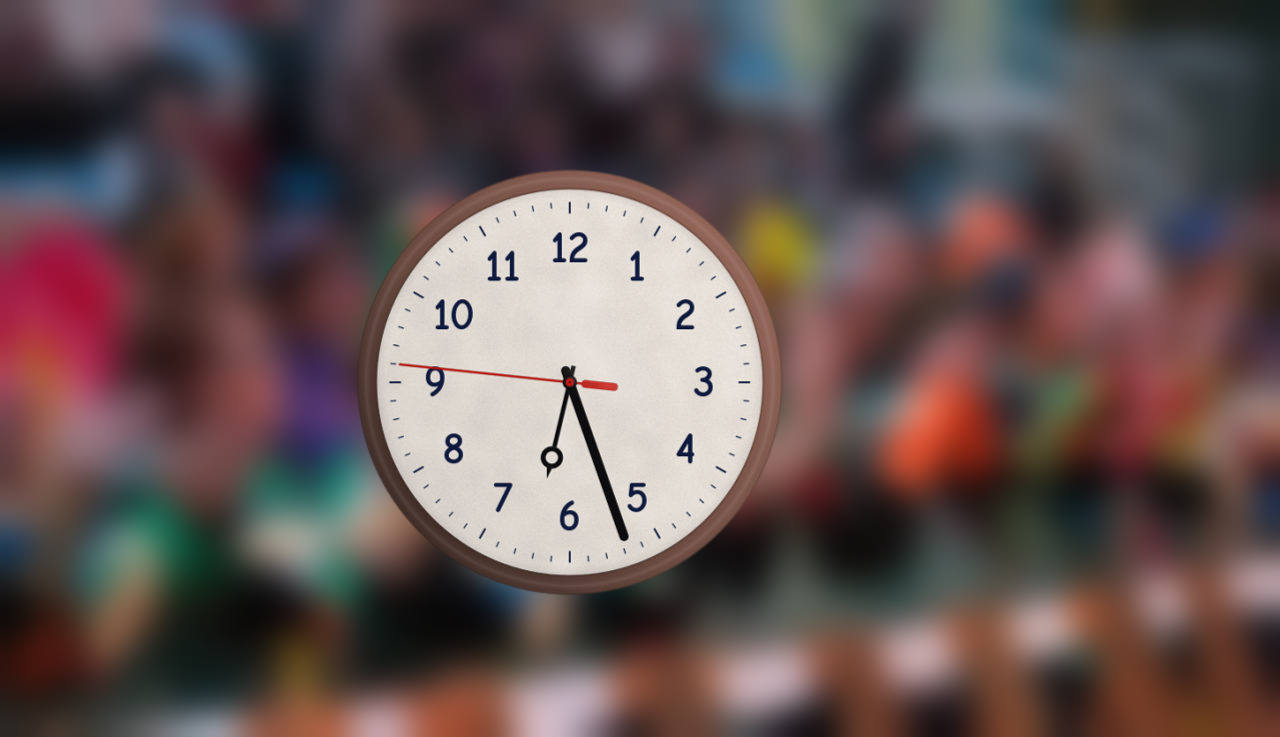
{"hour": 6, "minute": 26, "second": 46}
